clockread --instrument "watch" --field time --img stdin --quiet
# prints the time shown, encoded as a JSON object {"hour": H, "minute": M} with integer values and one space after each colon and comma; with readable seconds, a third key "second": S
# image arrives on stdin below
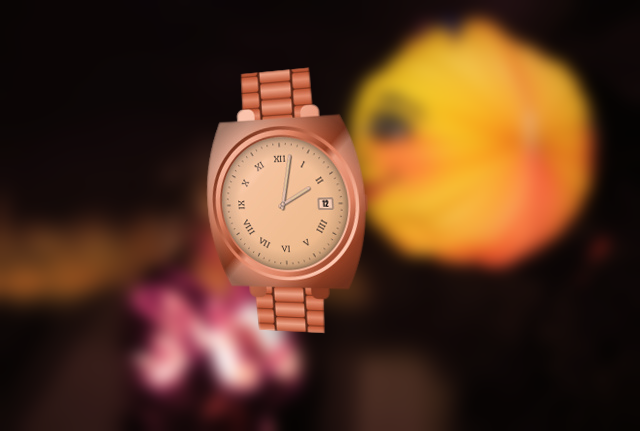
{"hour": 2, "minute": 2}
